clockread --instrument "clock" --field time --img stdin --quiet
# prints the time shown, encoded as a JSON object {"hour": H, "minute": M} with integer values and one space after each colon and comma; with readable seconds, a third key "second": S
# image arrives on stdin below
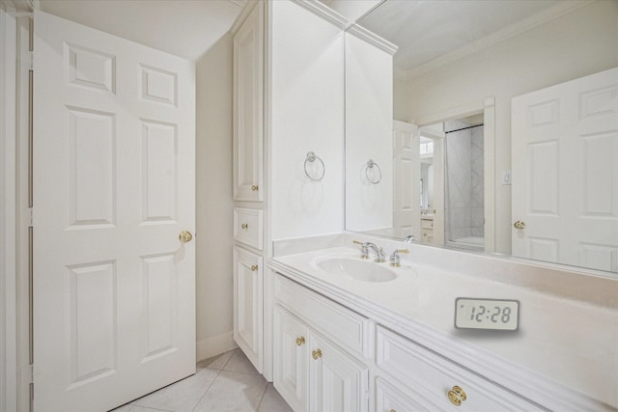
{"hour": 12, "minute": 28}
